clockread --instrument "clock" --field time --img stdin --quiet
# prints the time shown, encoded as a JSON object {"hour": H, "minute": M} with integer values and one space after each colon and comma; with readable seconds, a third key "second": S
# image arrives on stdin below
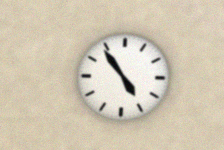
{"hour": 4, "minute": 54}
